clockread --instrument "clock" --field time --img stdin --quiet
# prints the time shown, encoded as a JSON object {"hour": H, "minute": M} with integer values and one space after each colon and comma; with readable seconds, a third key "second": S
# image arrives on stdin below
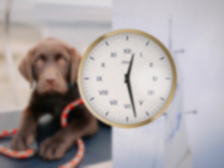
{"hour": 12, "minute": 28}
